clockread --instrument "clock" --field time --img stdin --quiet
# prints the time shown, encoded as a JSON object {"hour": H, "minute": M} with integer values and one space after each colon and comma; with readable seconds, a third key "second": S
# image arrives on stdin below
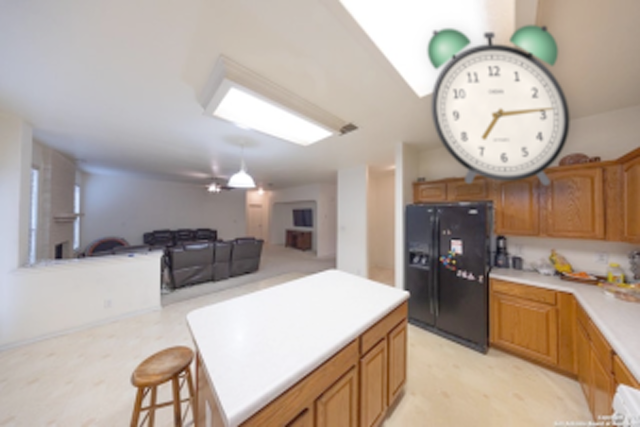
{"hour": 7, "minute": 14}
